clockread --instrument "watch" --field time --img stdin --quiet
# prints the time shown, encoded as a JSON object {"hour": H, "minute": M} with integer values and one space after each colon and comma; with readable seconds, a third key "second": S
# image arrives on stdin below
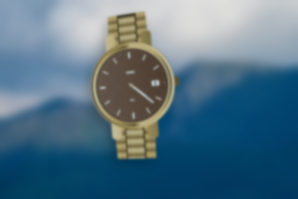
{"hour": 4, "minute": 22}
